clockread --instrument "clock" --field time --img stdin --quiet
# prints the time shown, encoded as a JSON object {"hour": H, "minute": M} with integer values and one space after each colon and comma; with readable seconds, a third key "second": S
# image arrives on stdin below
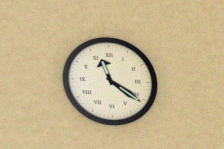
{"hour": 11, "minute": 21}
